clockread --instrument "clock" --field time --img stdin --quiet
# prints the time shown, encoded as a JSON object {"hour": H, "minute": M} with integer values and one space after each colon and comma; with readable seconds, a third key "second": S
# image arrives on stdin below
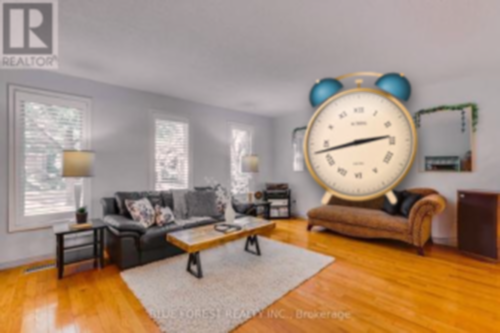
{"hour": 2, "minute": 43}
